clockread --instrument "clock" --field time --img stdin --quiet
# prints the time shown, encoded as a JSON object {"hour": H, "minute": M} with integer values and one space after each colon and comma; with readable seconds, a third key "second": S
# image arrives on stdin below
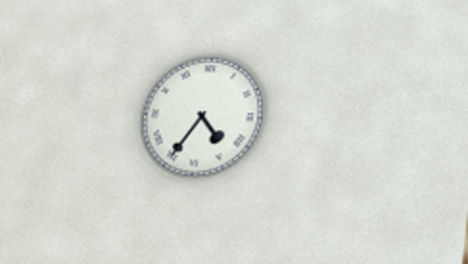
{"hour": 4, "minute": 35}
